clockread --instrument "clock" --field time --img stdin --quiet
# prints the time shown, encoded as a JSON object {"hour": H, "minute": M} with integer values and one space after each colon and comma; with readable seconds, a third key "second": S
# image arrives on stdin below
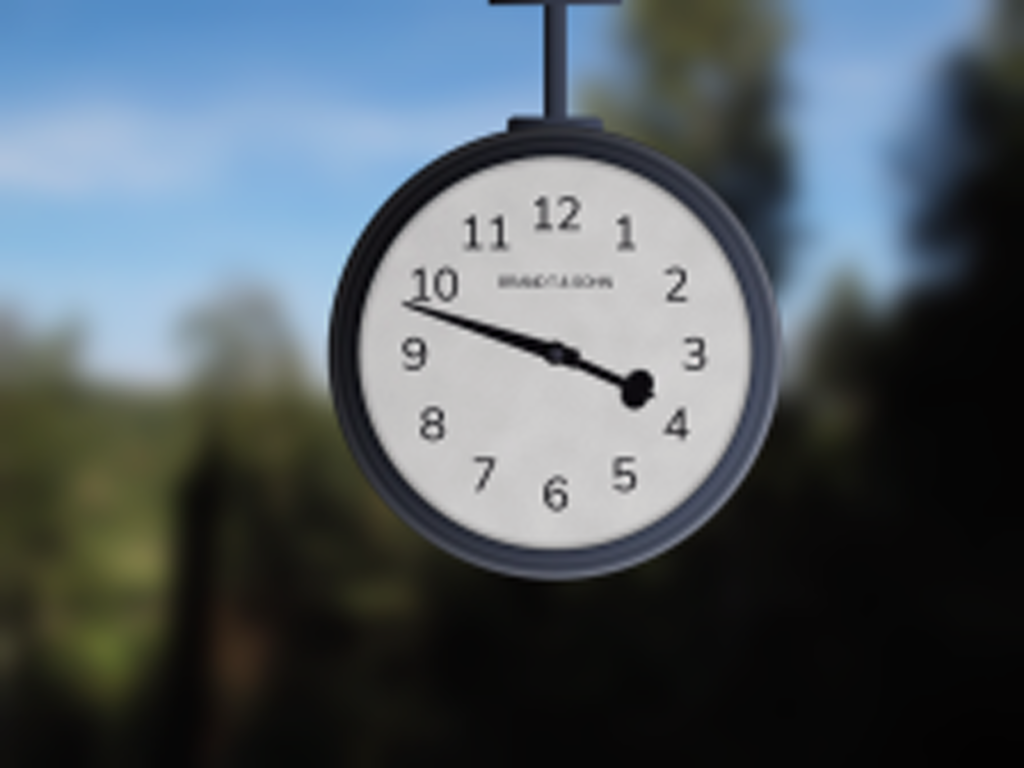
{"hour": 3, "minute": 48}
